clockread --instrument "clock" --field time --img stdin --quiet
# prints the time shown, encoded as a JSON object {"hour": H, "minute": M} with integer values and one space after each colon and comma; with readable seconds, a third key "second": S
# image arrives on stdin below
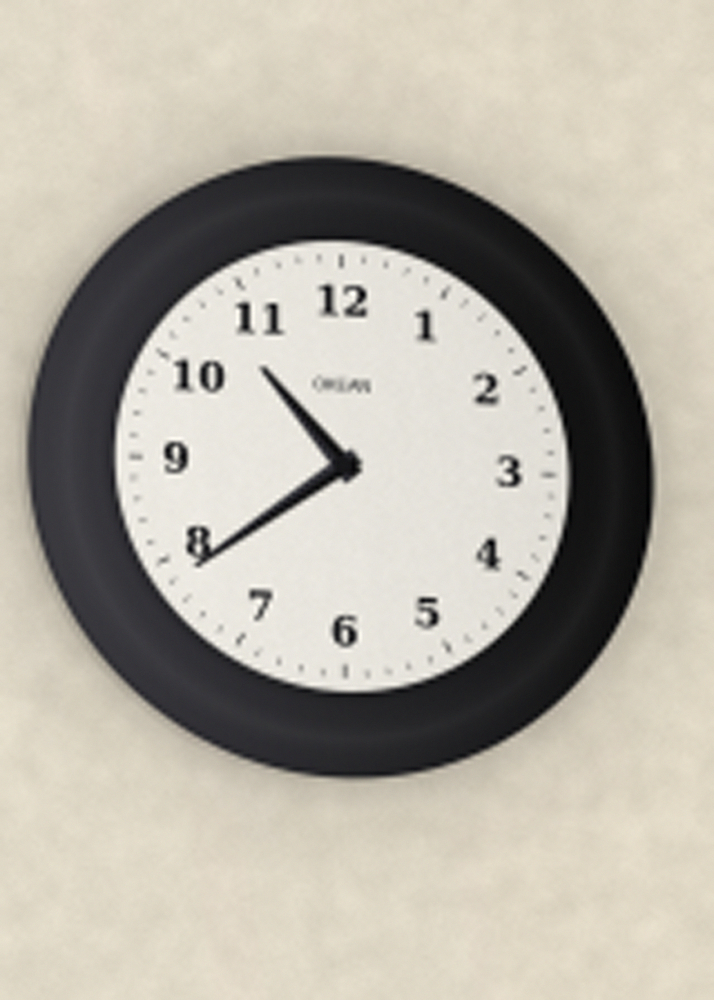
{"hour": 10, "minute": 39}
